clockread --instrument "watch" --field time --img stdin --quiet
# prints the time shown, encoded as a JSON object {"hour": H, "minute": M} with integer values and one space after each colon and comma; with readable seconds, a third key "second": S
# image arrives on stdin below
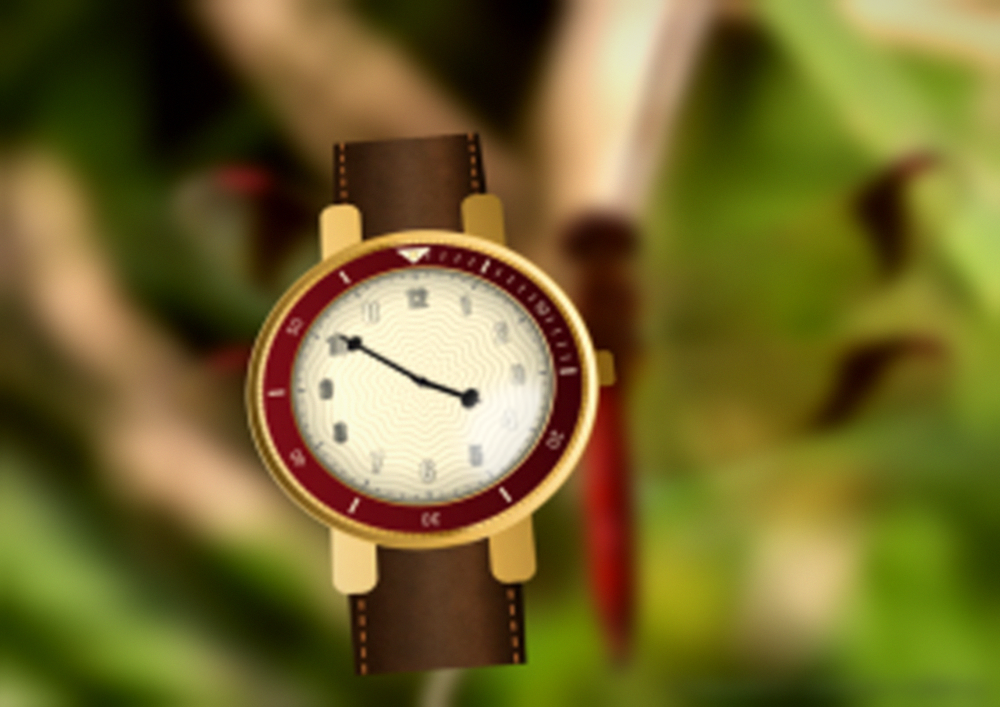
{"hour": 3, "minute": 51}
